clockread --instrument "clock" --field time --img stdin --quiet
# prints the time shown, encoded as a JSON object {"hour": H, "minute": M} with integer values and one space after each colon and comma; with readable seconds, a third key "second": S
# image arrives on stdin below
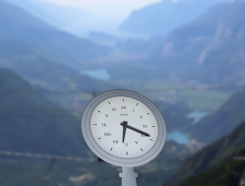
{"hour": 6, "minute": 19}
